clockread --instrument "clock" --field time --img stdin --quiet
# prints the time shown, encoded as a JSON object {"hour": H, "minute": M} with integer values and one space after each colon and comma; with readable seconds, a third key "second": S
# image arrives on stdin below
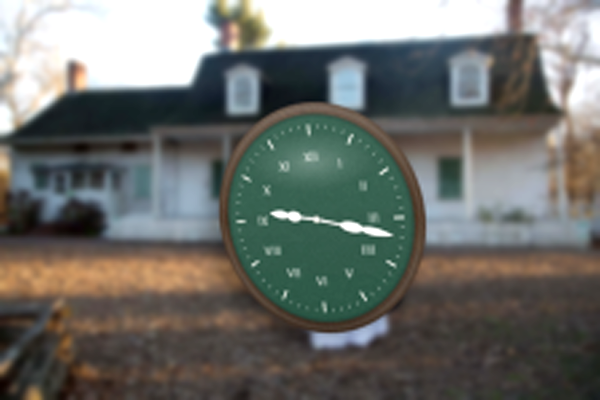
{"hour": 9, "minute": 17}
